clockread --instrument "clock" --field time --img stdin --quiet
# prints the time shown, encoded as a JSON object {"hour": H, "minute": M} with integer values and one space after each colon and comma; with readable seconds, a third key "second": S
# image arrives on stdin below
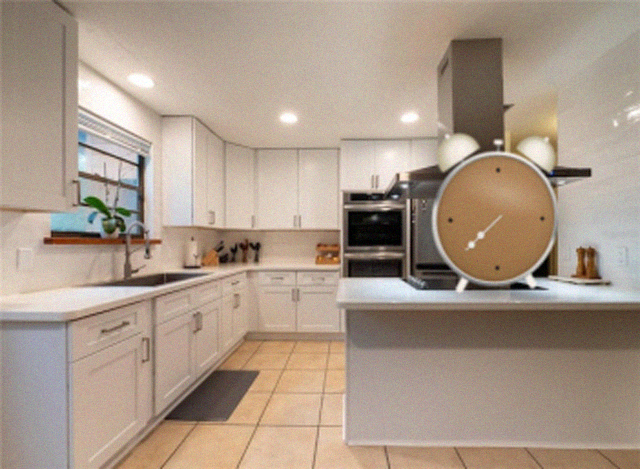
{"hour": 7, "minute": 38}
